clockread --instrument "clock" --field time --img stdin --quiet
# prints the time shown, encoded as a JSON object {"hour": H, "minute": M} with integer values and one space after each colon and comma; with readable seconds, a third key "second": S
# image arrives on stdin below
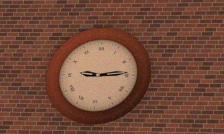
{"hour": 9, "minute": 14}
